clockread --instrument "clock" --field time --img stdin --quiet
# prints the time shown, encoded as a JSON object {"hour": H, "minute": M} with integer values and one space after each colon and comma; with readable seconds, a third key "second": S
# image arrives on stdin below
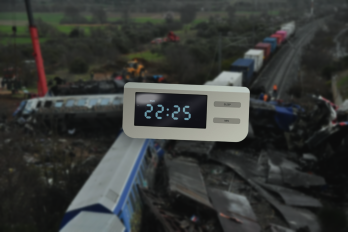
{"hour": 22, "minute": 25}
